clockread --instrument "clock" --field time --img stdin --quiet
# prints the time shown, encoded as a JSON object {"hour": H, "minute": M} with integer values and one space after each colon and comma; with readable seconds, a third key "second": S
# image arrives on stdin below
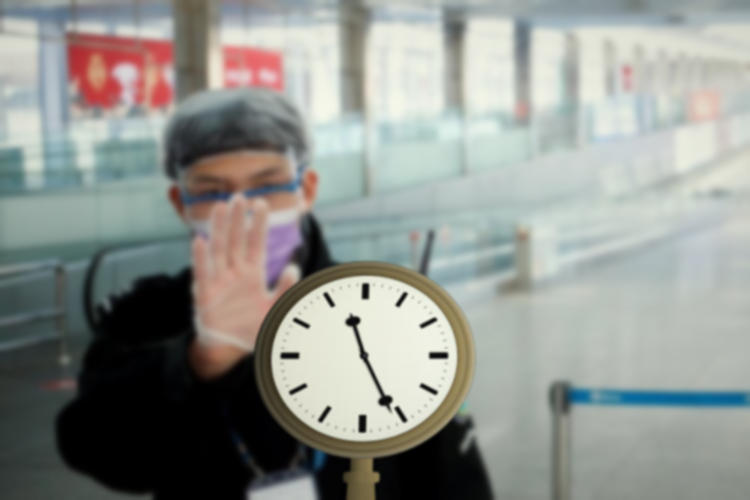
{"hour": 11, "minute": 26}
